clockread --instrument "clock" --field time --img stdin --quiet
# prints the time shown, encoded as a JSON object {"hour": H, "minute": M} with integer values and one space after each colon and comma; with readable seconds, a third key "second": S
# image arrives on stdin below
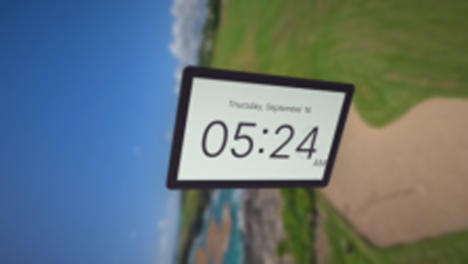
{"hour": 5, "minute": 24}
